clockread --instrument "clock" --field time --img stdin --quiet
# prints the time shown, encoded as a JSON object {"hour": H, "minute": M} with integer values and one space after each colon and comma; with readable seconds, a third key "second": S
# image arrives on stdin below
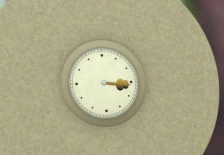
{"hour": 3, "minute": 16}
